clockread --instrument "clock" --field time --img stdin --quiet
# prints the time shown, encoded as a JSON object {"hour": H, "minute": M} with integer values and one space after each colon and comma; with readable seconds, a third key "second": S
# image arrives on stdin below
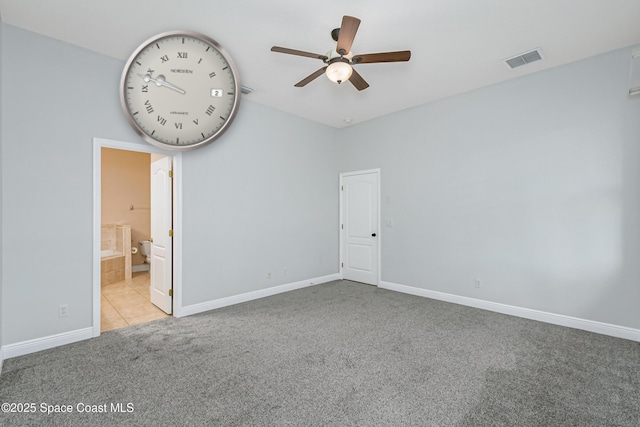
{"hour": 9, "minute": 48}
